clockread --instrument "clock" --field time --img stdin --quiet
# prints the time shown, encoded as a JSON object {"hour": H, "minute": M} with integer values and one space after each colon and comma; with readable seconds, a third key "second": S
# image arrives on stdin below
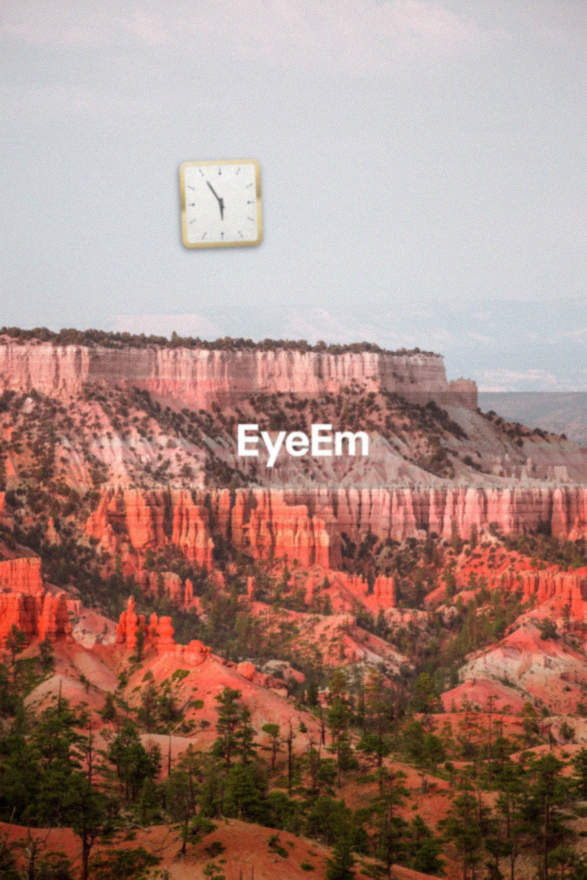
{"hour": 5, "minute": 55}
